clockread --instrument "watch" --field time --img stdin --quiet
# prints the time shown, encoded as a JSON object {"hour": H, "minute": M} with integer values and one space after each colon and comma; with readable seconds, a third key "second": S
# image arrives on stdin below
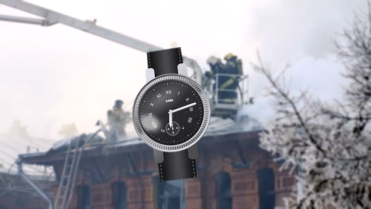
{"hour": 6, "minute": 13}
